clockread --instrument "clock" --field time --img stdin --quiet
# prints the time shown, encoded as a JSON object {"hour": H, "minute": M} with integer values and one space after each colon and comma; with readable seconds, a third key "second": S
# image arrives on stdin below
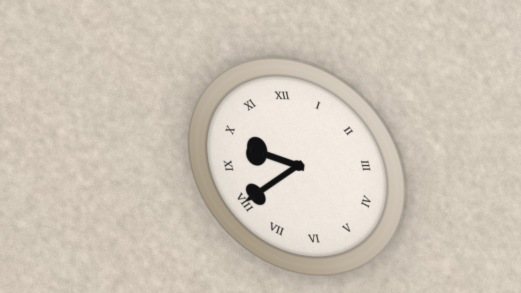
{"hour": 9, "minute": 40}
